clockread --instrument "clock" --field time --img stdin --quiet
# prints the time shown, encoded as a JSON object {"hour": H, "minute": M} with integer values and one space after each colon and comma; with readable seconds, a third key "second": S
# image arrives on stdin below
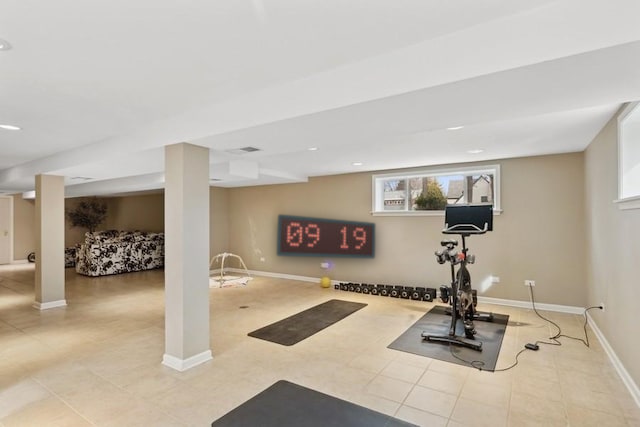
{"hour": 9, "minute": 19}
